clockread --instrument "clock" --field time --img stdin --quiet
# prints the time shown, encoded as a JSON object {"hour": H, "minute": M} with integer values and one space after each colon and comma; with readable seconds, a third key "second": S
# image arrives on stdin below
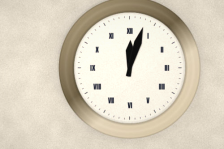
{"hour": 12, "minute": 3}
